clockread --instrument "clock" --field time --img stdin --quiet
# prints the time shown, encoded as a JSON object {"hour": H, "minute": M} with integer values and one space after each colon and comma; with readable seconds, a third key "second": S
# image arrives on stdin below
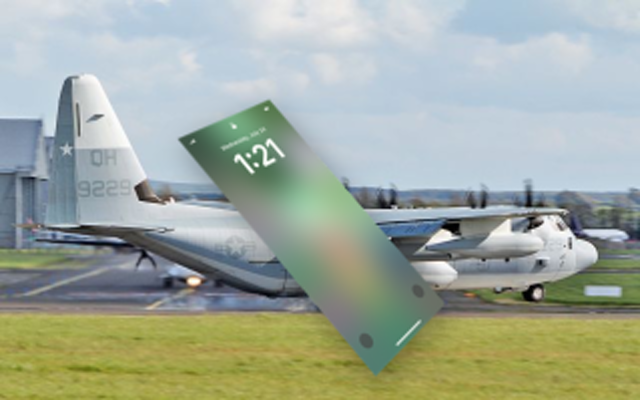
{"hour": 1, "minute": 21}
